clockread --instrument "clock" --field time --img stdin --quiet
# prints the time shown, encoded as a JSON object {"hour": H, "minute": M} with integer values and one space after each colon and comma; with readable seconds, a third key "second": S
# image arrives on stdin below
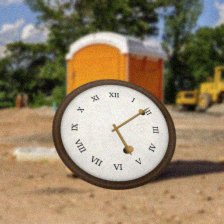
{"hour": 5, "minute": 9}
